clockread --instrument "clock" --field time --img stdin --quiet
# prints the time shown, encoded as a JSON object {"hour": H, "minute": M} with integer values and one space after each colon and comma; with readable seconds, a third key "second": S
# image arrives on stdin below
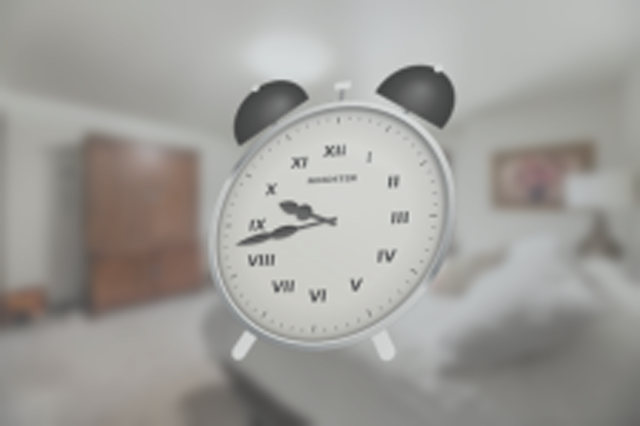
{"hour": 9, "minute": 43}
